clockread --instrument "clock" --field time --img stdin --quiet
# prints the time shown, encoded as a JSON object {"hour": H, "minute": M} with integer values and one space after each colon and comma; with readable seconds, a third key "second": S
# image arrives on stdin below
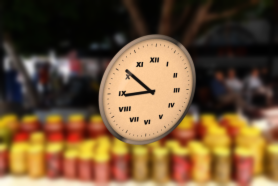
{"hour": 8, "minute": 51}
